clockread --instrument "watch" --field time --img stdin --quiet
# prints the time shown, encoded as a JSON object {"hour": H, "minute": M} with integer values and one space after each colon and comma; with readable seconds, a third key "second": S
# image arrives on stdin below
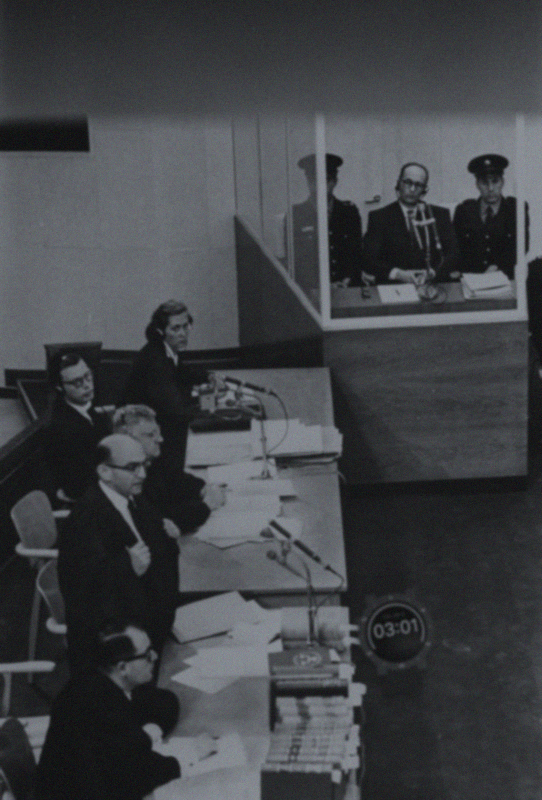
{"hour": 3, "minute": 1}
